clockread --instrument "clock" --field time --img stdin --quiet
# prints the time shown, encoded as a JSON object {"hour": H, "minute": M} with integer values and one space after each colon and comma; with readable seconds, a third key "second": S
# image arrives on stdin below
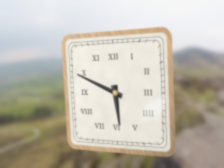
{"hour": 5, "minute": 49}
